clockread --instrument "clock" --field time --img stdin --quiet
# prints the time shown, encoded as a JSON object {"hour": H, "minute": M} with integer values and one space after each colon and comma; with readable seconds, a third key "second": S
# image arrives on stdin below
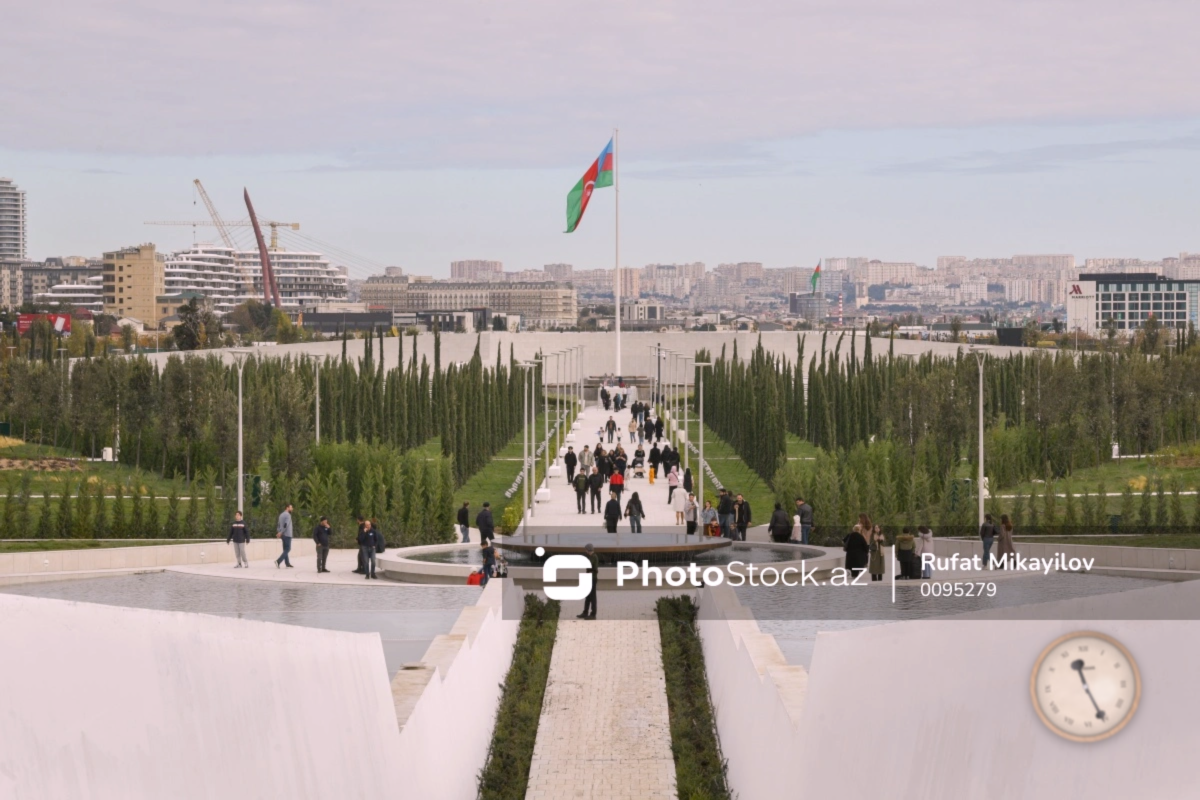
{"hour": 11, "minute": 26}
